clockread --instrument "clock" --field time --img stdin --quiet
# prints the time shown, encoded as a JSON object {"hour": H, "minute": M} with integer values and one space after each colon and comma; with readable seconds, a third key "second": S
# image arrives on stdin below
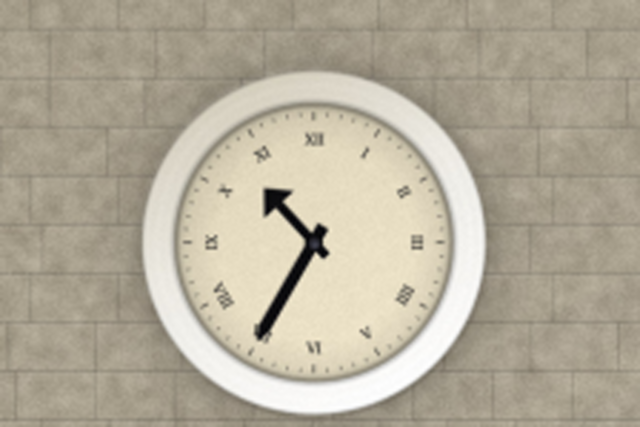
{"hour": 10, "minute": 35}
